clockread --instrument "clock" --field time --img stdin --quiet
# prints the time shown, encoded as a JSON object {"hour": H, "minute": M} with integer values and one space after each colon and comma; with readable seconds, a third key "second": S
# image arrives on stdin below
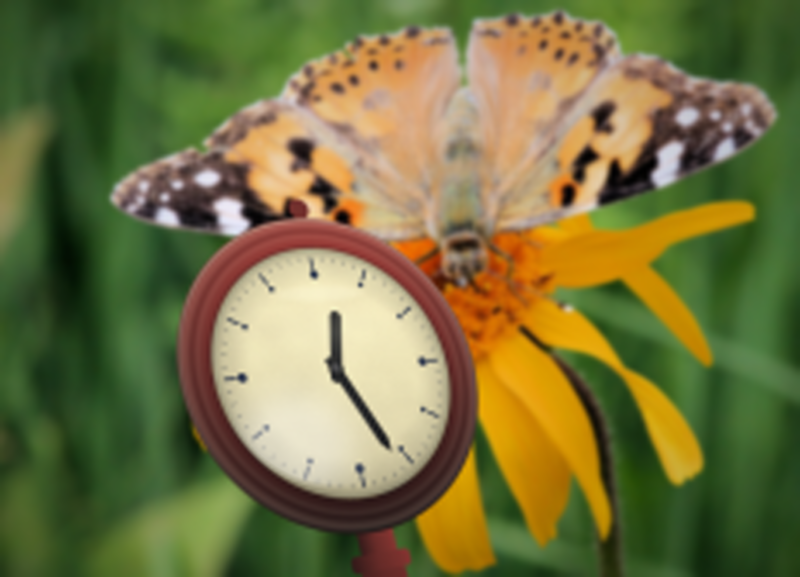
{"hour": 12, "minute": 26}
